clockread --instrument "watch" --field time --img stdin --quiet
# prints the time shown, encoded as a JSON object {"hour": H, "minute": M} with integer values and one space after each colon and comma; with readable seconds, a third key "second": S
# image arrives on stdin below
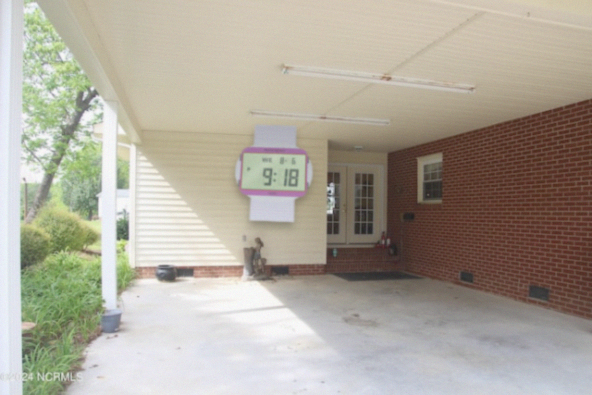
{"hour": 9, "minute": 18}
